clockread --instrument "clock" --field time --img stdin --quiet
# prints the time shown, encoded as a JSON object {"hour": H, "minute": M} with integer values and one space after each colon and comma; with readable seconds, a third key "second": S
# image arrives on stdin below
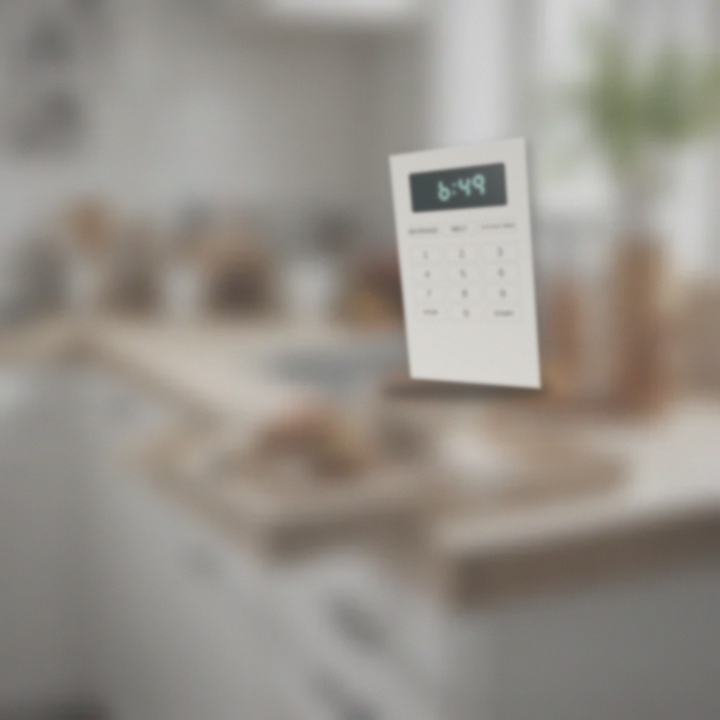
{"hour": 6, "minute": 49}
